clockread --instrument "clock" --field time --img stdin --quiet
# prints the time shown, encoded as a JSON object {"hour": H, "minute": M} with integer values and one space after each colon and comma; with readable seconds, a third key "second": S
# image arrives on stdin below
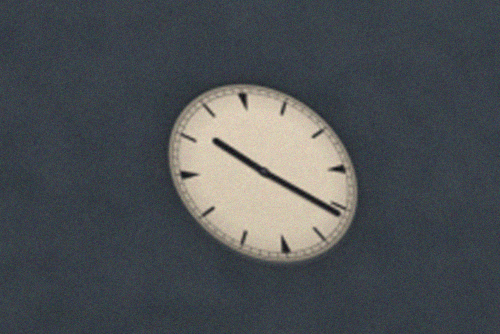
{"hour": 10, "minute": 21}
